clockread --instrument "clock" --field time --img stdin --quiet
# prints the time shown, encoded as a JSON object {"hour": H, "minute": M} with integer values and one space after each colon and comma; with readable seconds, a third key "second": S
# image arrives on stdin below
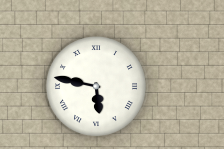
{"hour": 5, "minute": 47}
